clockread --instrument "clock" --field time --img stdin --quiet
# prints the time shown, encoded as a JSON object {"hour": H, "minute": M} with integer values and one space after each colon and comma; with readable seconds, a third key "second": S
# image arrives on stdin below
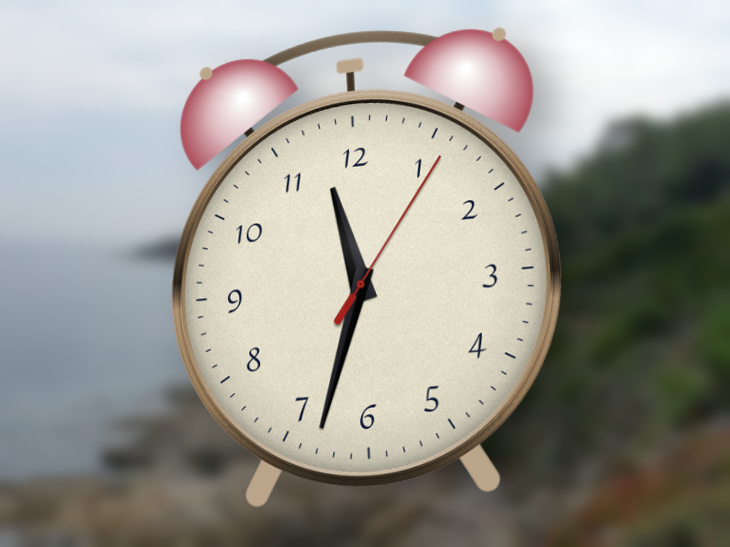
{"hour": 11, "minute": 33, "second": 6}
